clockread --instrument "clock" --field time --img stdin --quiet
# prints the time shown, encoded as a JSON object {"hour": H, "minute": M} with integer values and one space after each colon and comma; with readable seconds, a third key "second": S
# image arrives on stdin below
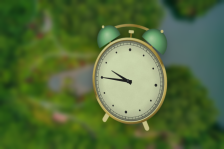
{"hour": 9, "minute": 45}
